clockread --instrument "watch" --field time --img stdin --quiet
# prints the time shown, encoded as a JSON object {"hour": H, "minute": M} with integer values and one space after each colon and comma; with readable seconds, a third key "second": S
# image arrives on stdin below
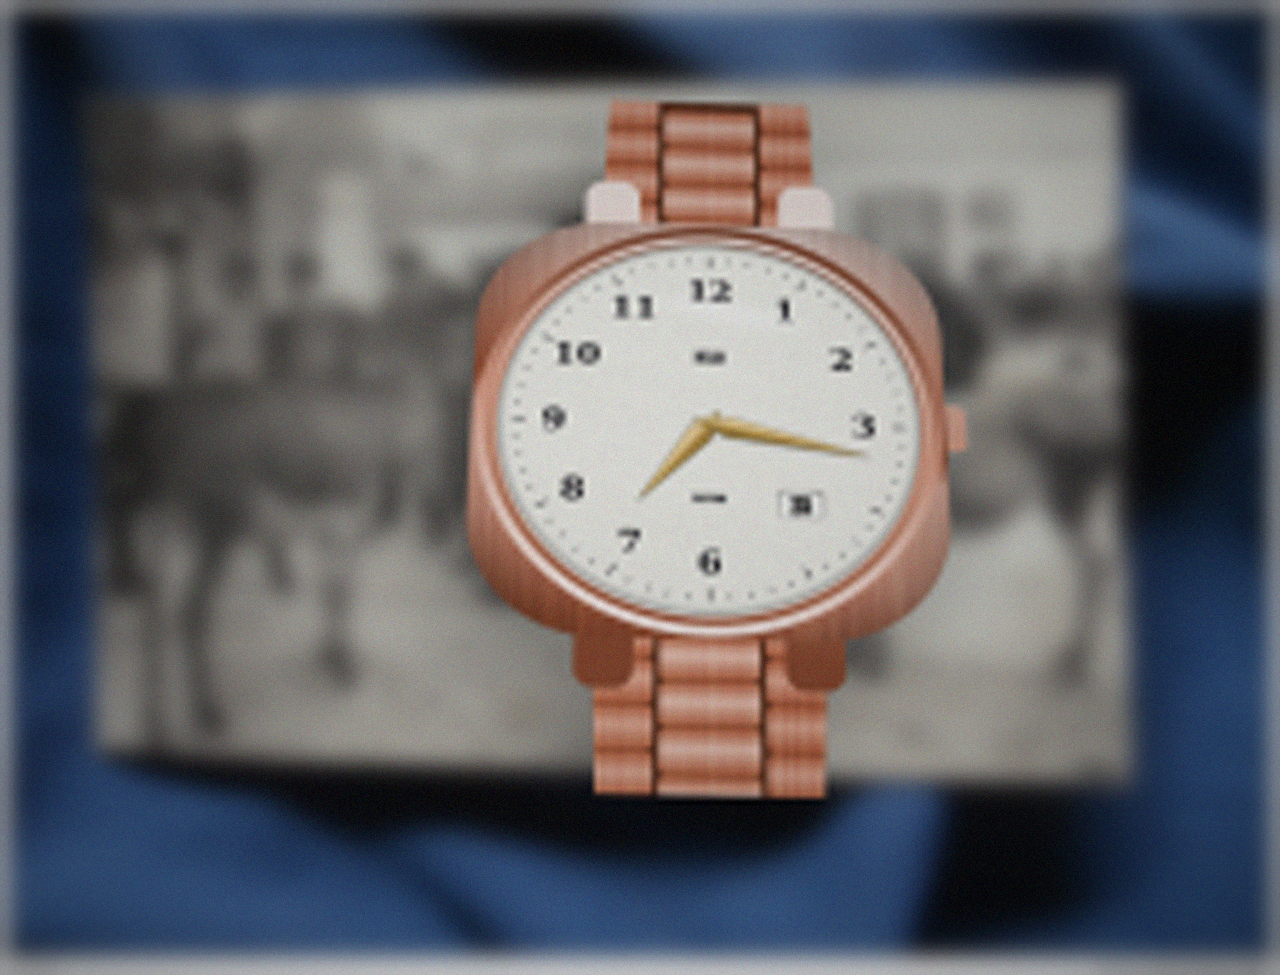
{"hour": 7, "minute": 17}
